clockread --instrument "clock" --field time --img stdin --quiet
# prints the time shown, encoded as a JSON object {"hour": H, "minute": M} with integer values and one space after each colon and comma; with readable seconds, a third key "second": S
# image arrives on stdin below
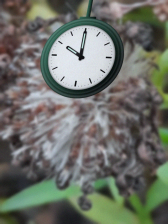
{"hour": 10, "minute": 0}
